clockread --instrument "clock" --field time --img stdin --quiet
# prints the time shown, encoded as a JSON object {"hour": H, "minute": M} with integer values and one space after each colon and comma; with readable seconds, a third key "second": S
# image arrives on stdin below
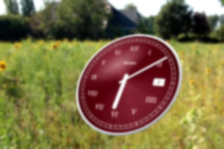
{"hour": 6, "minute": 9}
